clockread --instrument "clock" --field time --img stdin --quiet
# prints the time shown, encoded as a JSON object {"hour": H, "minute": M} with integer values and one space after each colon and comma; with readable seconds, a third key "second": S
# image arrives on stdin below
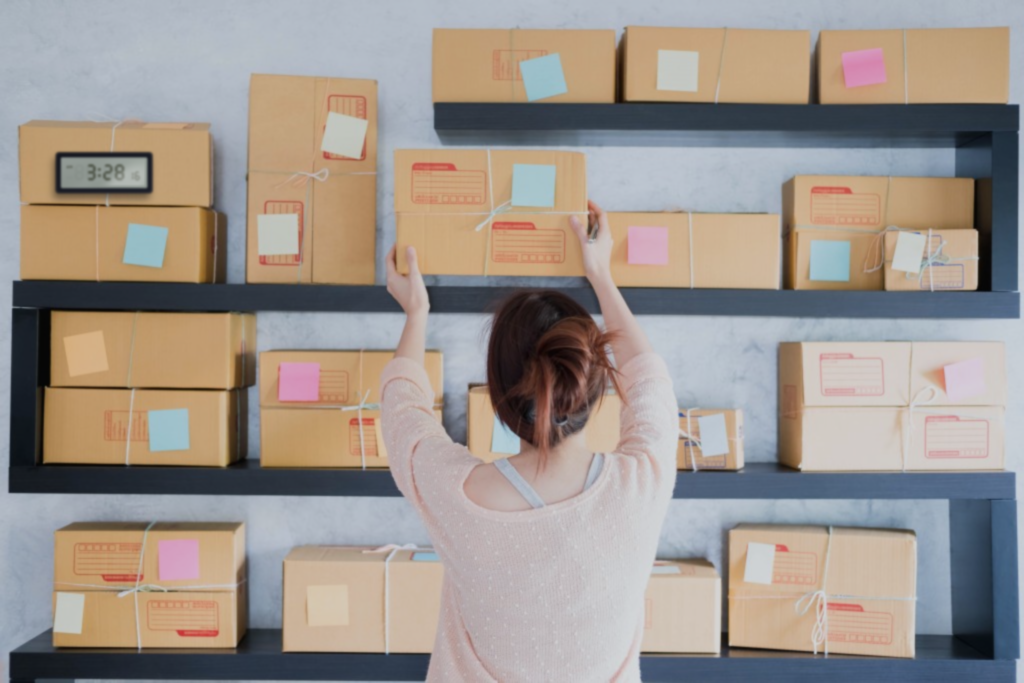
{"hour": 3, "minute": 28}
